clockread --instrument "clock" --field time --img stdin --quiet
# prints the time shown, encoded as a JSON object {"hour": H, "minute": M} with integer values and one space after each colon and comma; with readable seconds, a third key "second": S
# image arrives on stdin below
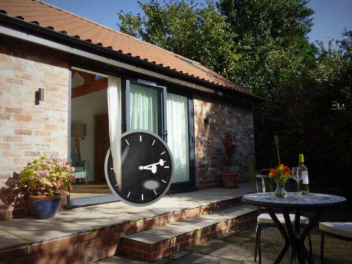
{"hour": 3, "minute": 13}
